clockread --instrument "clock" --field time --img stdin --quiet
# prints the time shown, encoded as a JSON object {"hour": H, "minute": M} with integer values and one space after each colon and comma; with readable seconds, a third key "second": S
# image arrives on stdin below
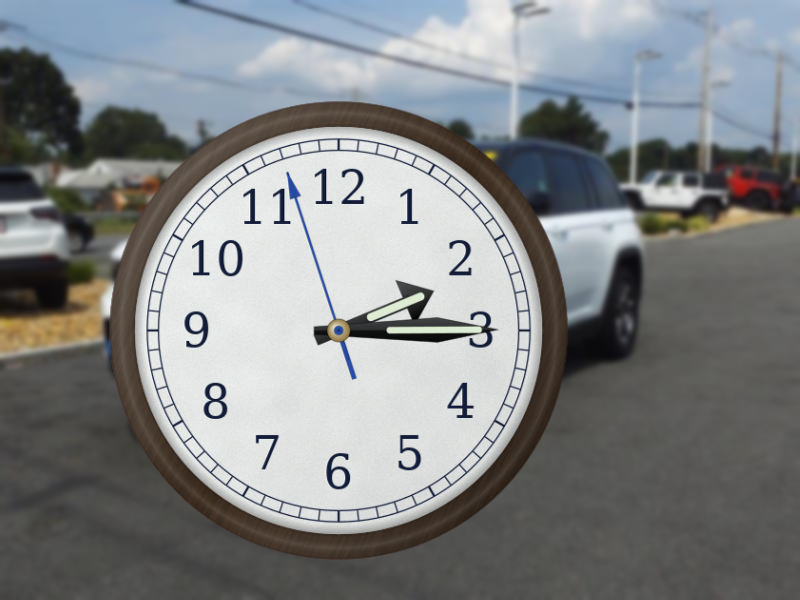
{"hour": 2, "minute": 14, "second": 57}
